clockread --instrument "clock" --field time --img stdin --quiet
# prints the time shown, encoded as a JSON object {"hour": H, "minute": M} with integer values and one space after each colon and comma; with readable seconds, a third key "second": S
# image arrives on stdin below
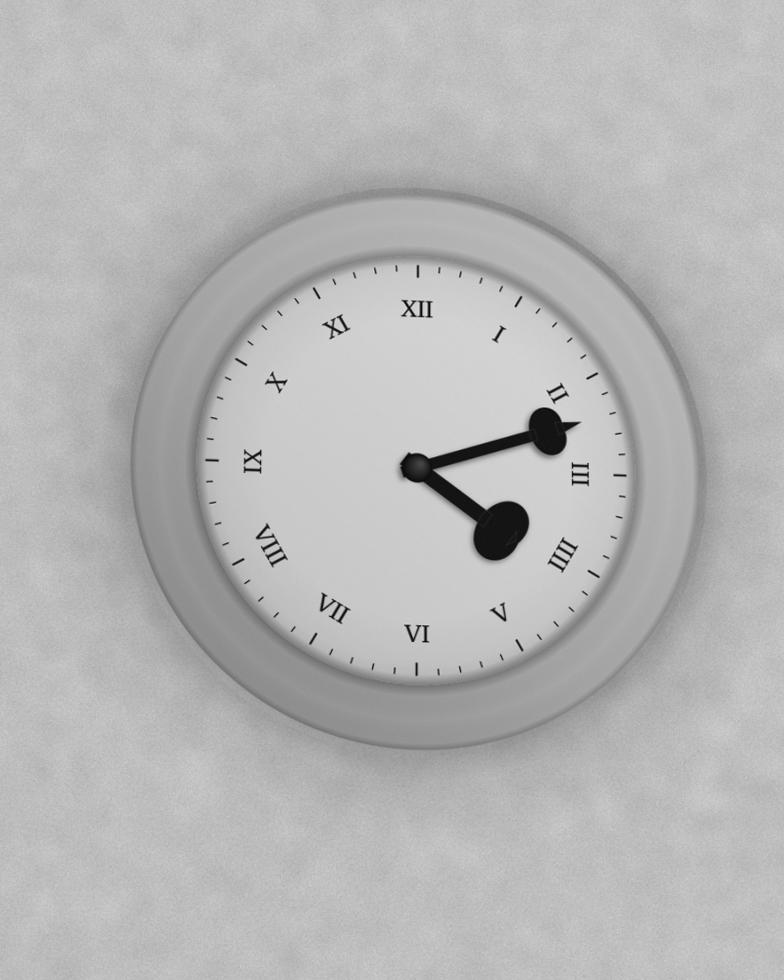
{"hour": 4, "minute": 12}
